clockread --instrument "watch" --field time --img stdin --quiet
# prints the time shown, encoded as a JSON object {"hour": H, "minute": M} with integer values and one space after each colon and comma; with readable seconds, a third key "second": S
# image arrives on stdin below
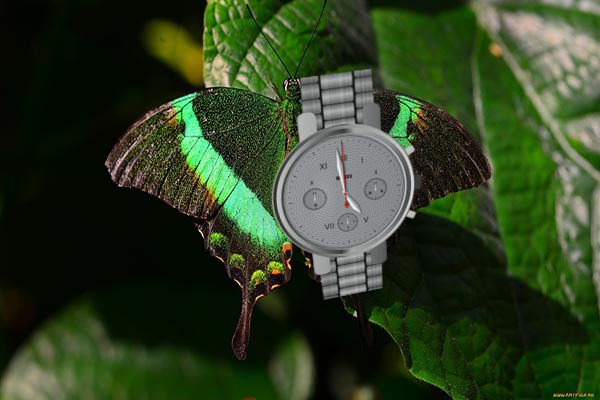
{"hour": 4, "minute": 59}
